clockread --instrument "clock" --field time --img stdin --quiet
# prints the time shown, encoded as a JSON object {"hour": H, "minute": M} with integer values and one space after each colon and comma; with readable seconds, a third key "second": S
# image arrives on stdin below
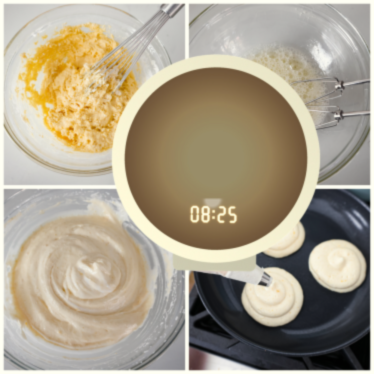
{"hour": 8, "minute": 25}
